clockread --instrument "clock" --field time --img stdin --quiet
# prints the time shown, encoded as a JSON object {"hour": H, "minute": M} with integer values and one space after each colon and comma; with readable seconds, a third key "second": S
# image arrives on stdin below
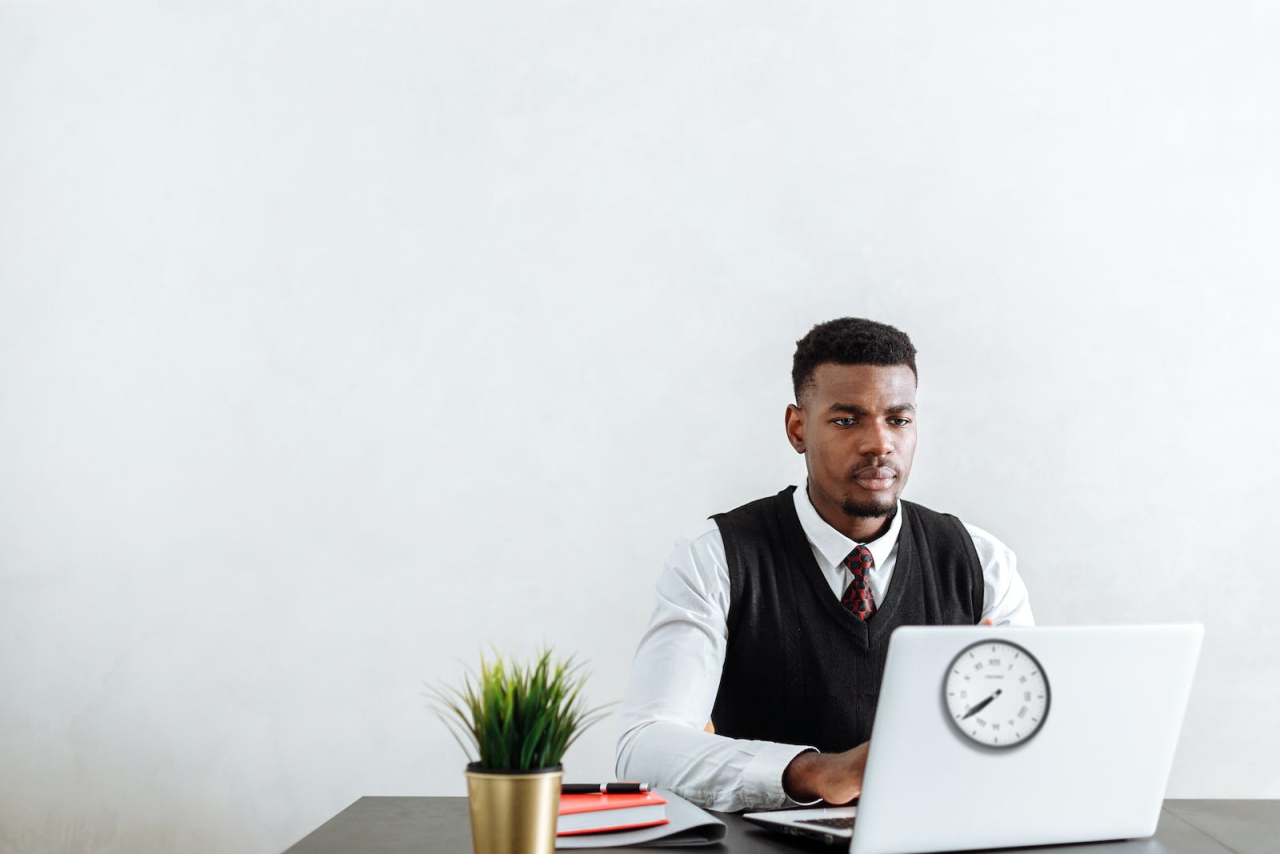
{"hour": 7, "minute": 39}
